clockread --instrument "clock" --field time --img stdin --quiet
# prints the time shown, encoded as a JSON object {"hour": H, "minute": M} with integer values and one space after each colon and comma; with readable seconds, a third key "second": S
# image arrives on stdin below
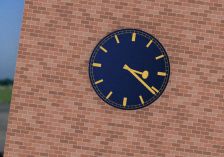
{"hour": 3, "minute": 21}
